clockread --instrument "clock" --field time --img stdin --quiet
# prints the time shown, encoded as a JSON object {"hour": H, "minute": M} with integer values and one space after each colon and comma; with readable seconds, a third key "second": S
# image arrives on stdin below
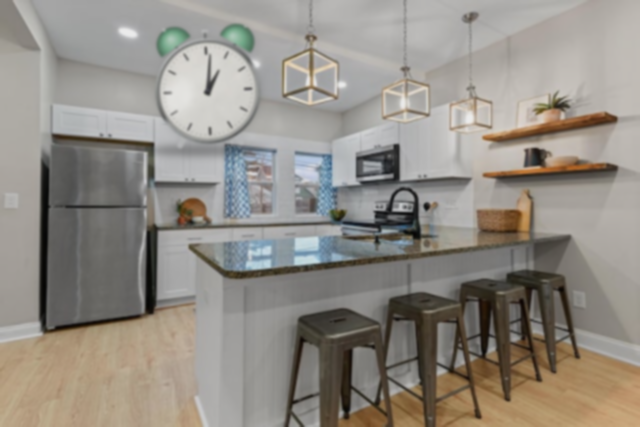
{"hour": 1, "minute": 1}
